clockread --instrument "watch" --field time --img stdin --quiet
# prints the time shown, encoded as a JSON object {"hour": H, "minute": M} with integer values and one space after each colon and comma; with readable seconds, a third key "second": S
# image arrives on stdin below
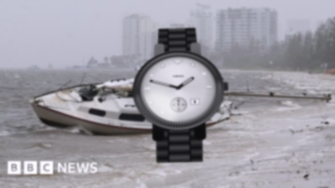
{"hour": 1, "minute": 48}
